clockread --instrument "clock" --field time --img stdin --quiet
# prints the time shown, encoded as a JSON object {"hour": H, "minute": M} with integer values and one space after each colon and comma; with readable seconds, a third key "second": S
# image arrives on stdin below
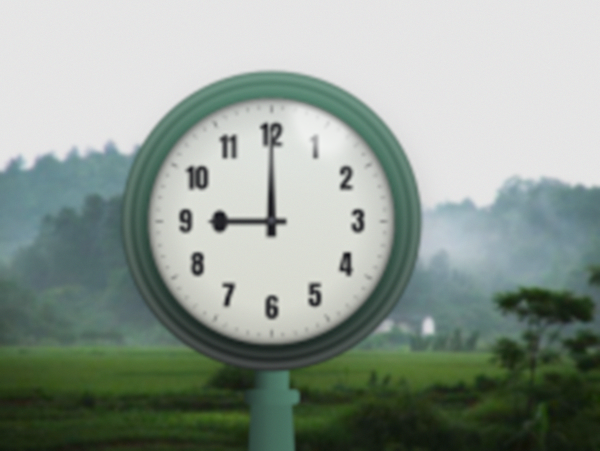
{"hour": 9, "minute": 0}
